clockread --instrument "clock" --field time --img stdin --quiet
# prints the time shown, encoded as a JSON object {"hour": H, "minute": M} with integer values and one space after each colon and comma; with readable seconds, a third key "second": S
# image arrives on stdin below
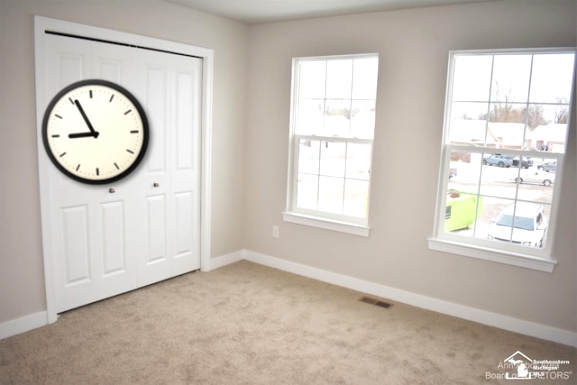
{"hour": 8, "minute": 56}
